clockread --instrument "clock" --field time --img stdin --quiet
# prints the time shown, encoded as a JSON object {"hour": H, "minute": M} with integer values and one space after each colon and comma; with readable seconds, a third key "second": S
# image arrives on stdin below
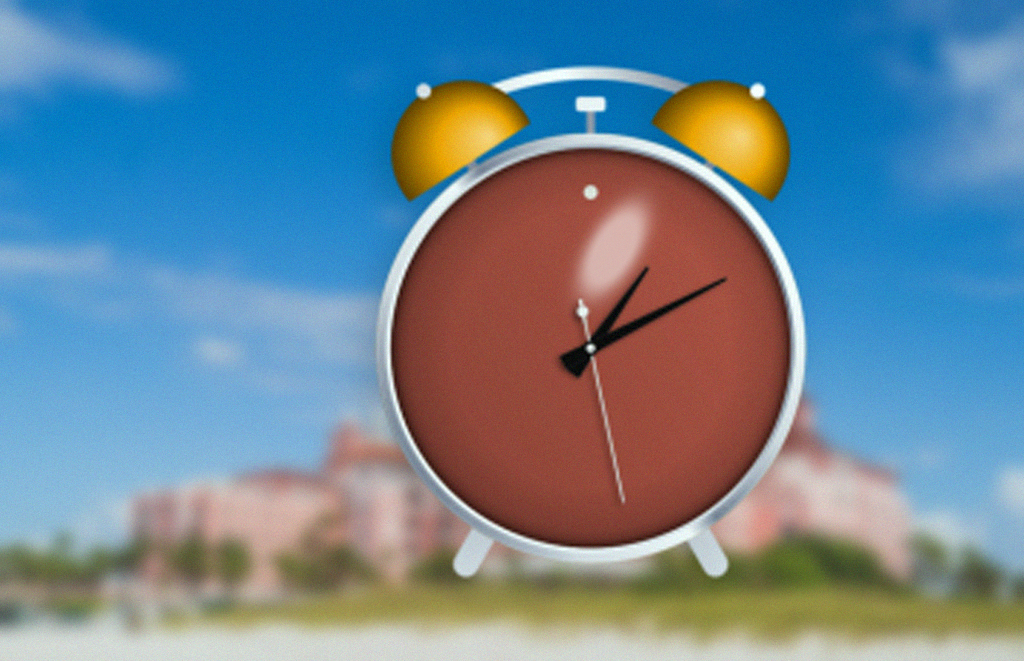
{"hour": 1, "minute": 10, "second": 28}
